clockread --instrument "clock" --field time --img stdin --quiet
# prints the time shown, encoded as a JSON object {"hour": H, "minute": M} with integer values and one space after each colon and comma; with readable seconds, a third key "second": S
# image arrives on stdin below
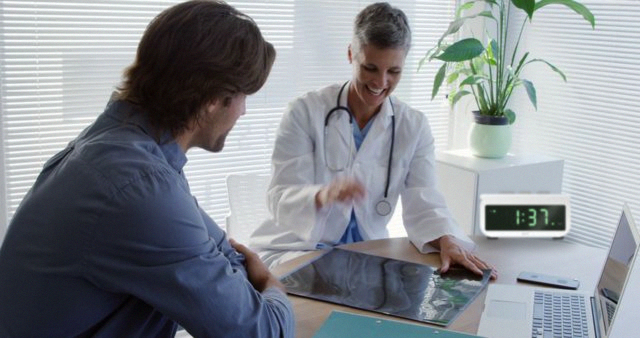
{"hour": 1, "minute": 37}
